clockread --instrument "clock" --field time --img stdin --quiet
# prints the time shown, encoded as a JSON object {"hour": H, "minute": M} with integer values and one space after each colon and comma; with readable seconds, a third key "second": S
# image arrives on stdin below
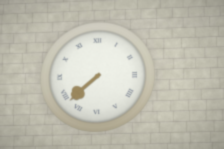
{"hour": 7, "minute": 38}
